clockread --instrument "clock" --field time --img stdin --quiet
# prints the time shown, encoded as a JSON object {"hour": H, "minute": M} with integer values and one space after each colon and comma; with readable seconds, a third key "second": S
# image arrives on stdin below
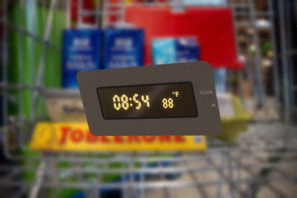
{"hour": 8, "minute": 54}
